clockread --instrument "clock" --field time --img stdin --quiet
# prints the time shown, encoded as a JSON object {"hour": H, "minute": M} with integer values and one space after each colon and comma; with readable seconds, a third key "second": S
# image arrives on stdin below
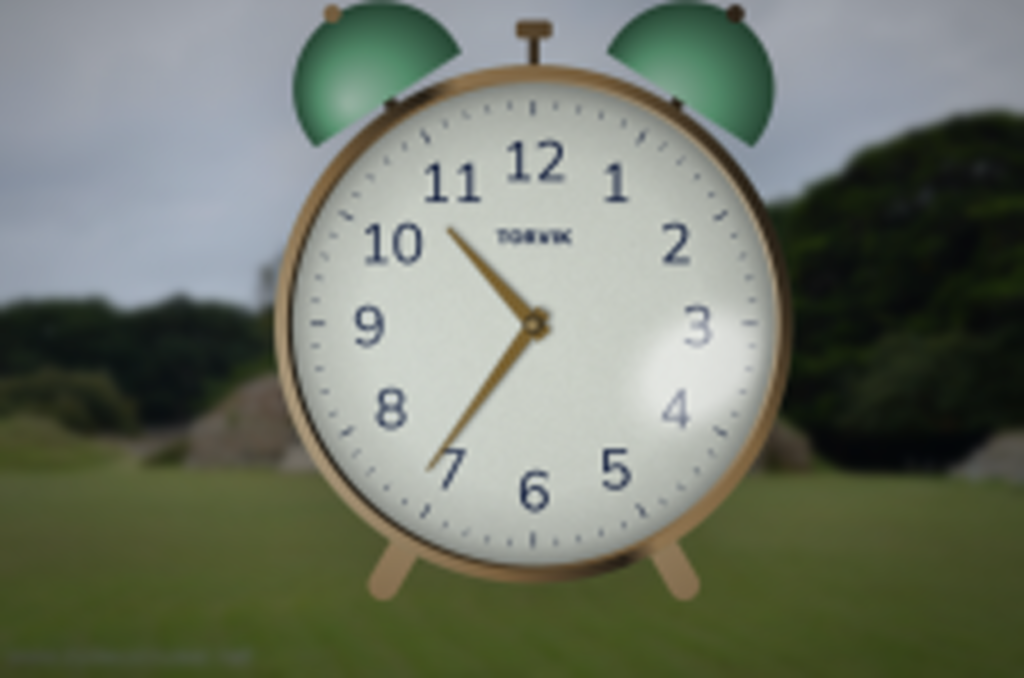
{"hour": 10, "minute": 36}
